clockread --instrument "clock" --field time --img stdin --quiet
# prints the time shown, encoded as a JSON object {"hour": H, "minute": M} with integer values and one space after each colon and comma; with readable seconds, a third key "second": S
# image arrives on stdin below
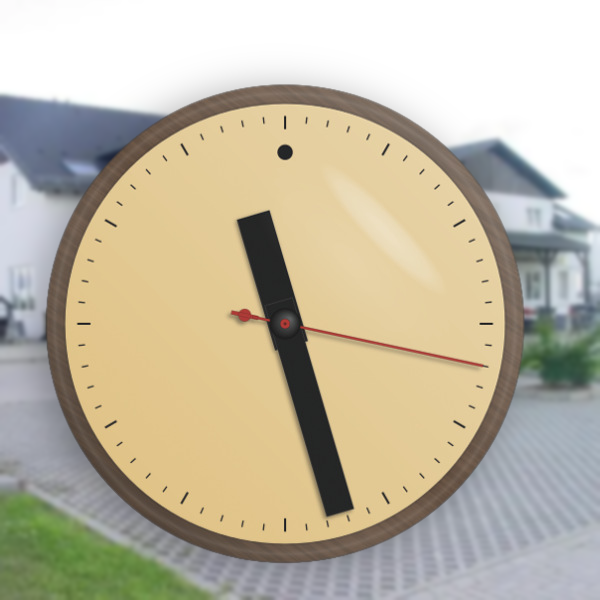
{"hour": 11, "minute": 27, "second": 17}
